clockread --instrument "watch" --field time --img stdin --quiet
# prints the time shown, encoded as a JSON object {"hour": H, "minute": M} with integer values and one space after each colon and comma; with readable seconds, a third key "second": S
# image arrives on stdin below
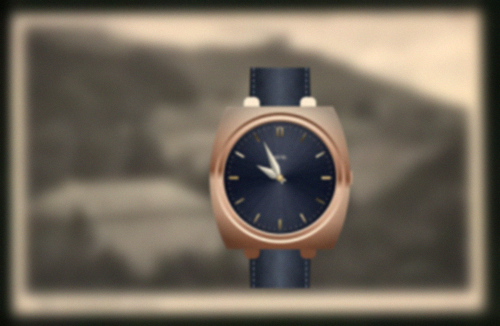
{"hour": 9, "minute": 56}
